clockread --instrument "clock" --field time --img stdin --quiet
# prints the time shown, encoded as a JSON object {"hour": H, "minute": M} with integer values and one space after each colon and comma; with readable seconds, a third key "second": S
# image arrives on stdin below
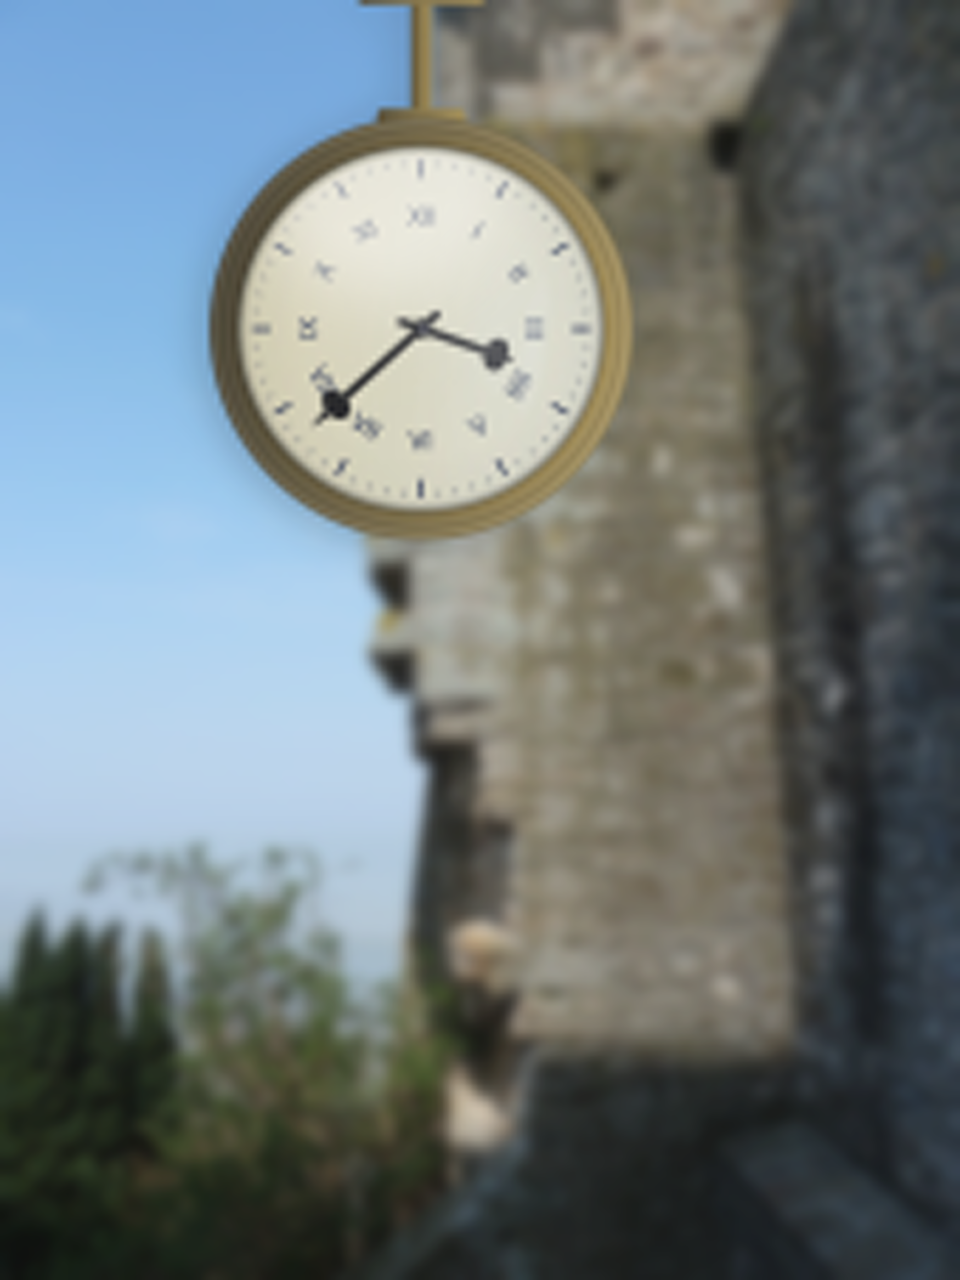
{"hour": 3, "minute": 38}
